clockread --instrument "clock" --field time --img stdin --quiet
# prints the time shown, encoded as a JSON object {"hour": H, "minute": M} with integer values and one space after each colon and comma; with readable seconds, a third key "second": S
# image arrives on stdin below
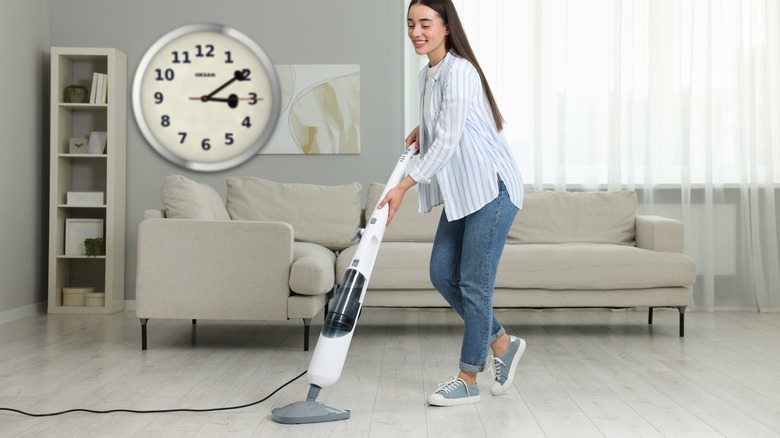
{"hour": 3, "minute": 9, "second": 15}
